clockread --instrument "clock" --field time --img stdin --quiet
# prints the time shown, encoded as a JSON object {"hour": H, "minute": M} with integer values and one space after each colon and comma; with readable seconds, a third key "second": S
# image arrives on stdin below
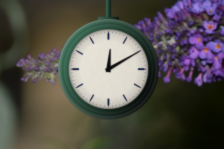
{"hour": 12, "minute": 10}
